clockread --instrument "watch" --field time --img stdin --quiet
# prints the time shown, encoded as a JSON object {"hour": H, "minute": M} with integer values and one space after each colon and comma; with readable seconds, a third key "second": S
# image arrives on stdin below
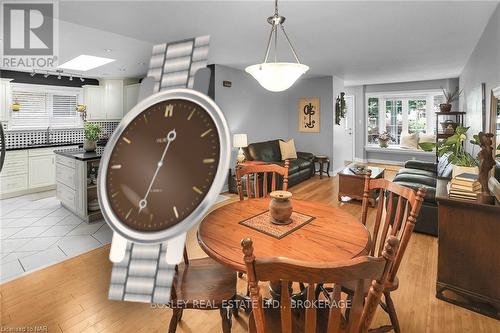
{"hour": 12, "minute": 33}
